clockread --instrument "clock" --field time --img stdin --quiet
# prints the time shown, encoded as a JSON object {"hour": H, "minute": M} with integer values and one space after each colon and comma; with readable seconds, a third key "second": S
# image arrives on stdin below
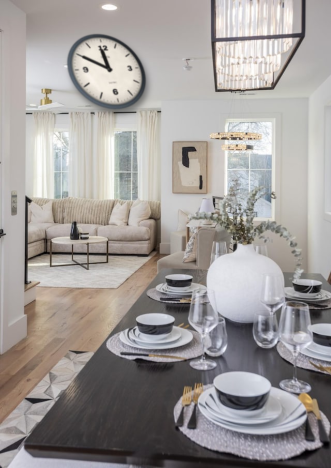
{"hour": 11, "minute": 50}
